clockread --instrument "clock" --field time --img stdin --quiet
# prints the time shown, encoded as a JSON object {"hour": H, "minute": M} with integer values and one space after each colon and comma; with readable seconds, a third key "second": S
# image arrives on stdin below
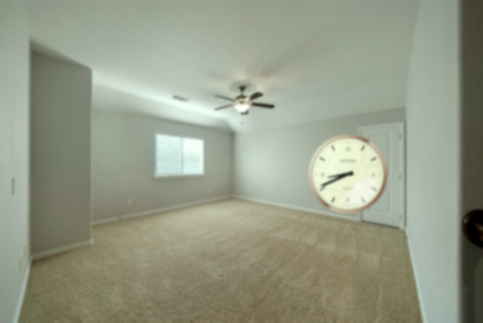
{"hour": 8, "minute": 41}
